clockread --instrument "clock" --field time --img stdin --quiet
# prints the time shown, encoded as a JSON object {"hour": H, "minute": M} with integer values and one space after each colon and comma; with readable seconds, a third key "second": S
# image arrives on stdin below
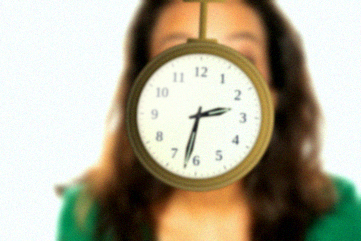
{"hour": 2, "minute": 32}
